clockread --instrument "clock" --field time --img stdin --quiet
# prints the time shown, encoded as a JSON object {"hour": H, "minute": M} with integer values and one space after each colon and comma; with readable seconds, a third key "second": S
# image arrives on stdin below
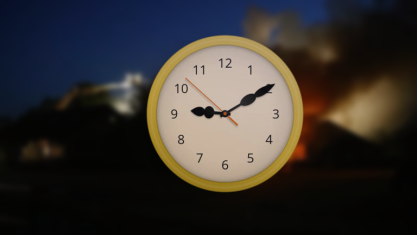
{"hour": 9, "minute": 9, "second": 52}
